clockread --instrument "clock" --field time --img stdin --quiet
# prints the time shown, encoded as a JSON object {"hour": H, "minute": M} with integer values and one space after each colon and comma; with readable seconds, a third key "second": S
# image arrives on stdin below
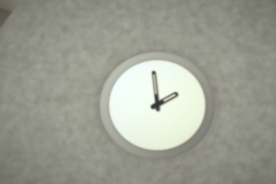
{"hour": 1, "minute": 59}
